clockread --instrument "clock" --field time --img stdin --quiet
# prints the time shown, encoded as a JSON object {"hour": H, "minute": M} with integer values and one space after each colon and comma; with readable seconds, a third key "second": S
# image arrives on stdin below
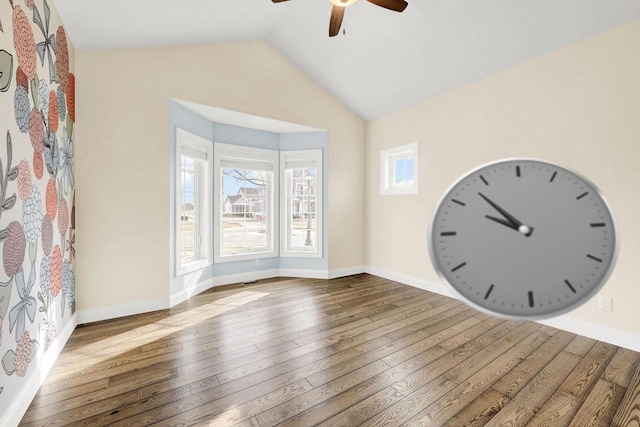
{"hour": 9, "minute": 53}
